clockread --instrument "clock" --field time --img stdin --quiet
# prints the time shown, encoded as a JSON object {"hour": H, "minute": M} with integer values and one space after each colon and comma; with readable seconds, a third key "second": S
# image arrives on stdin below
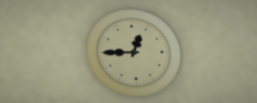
{"hour": 12, "minute": 45}
